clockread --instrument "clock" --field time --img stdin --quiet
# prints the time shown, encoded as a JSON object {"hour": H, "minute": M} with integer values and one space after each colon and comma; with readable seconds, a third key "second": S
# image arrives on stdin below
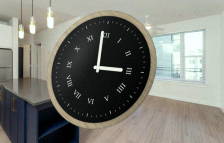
{"hour": 2, "minute": 59}
